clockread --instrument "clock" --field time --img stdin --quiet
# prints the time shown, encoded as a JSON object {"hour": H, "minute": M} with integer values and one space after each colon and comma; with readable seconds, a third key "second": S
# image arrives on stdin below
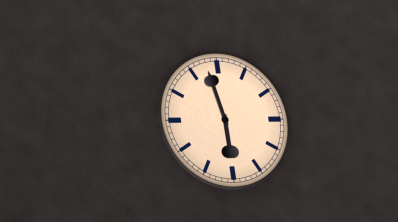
{"hour": 5, "minute": 58}
